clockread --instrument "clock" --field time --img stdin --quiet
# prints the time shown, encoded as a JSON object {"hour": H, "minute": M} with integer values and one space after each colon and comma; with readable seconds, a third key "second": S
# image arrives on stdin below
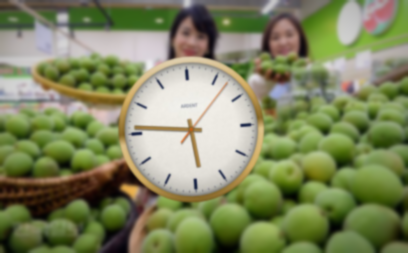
{"hour": 5, "minute": 46, "second": 7}
